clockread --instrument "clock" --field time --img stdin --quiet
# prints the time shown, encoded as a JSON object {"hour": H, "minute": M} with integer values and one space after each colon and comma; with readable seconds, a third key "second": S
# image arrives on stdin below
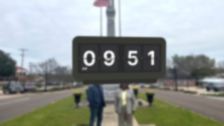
{"hour": 9, "minute": 51}
